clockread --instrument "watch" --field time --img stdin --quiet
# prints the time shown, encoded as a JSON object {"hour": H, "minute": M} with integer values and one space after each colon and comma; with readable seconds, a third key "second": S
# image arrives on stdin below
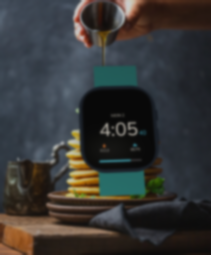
{"hour": 4, "minute": 5}
